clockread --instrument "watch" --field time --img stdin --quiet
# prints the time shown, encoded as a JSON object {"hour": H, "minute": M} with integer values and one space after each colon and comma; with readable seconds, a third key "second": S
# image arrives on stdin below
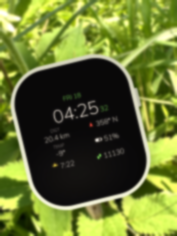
{"hour": 4, "minute": 25}
